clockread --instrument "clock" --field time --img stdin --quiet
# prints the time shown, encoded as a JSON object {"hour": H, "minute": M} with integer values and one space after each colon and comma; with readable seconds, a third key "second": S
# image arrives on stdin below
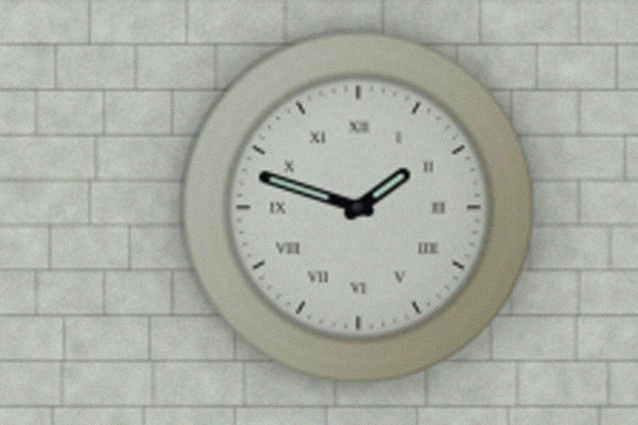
{"hour": 1, "minute": 48}
